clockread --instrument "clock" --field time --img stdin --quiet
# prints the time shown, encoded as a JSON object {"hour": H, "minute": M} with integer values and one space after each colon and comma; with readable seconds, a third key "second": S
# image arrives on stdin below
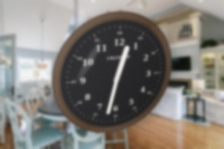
{"hour": 12, "minute": 32}
